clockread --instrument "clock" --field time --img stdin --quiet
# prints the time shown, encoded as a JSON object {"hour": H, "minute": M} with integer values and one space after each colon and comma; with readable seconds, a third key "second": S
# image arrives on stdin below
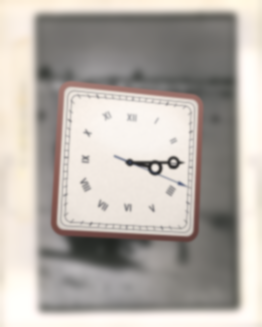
{"hour": 3, "minute": 14, "second": 18}
